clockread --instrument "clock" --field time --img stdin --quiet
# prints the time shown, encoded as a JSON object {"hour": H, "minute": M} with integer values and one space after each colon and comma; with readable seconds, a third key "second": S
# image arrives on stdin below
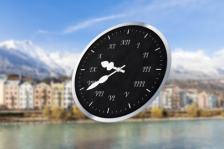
{"hour": 9, "minute": 39}
